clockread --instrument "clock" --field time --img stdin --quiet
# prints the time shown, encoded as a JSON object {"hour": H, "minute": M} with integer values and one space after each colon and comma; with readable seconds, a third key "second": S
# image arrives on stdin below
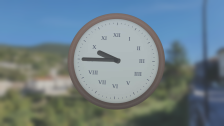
{"hour": 9, "minute": 45}
